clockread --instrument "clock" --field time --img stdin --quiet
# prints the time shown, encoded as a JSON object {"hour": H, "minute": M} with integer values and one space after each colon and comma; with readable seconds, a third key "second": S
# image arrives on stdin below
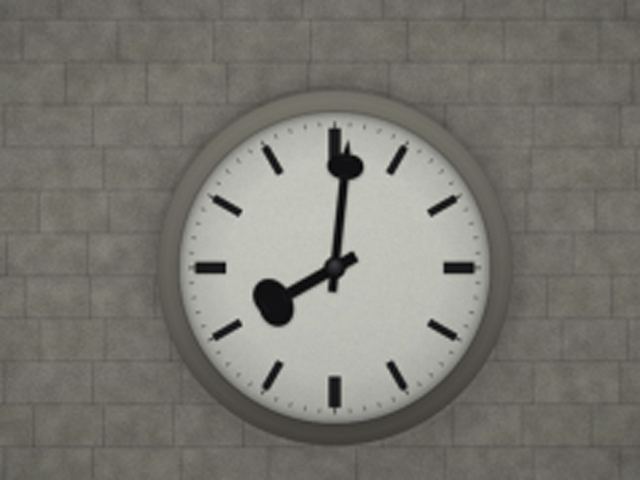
{"hour": 8, "minute": 1}
